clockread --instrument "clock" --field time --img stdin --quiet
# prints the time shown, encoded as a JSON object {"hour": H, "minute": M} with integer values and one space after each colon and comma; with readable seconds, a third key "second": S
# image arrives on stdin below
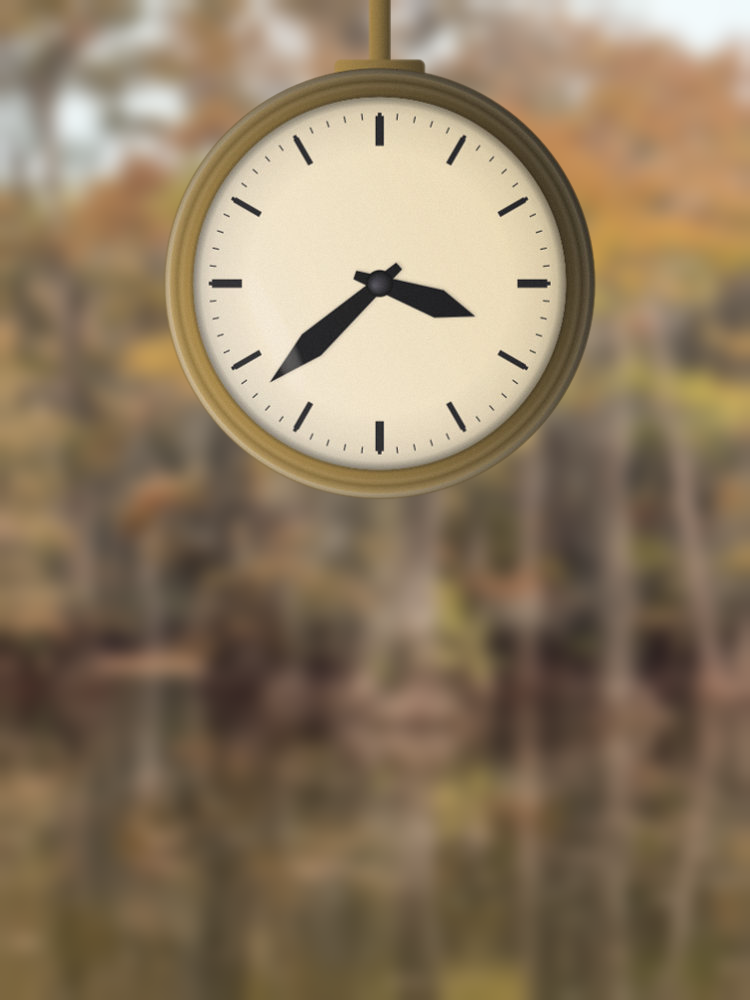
{"hour": 3, "minute": 38}
